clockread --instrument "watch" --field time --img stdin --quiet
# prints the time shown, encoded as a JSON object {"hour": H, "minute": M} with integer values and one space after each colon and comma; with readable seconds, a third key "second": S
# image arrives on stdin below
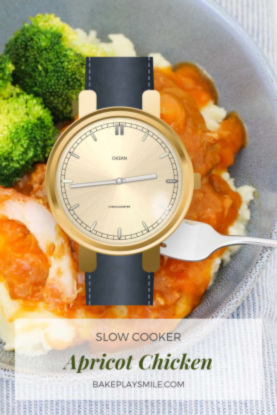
{"hour": 2, "minute": 44}
